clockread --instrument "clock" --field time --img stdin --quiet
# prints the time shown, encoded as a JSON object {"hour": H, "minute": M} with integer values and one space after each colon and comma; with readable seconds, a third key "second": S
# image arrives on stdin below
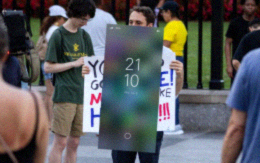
{"hour": 21, "minute": 10}
